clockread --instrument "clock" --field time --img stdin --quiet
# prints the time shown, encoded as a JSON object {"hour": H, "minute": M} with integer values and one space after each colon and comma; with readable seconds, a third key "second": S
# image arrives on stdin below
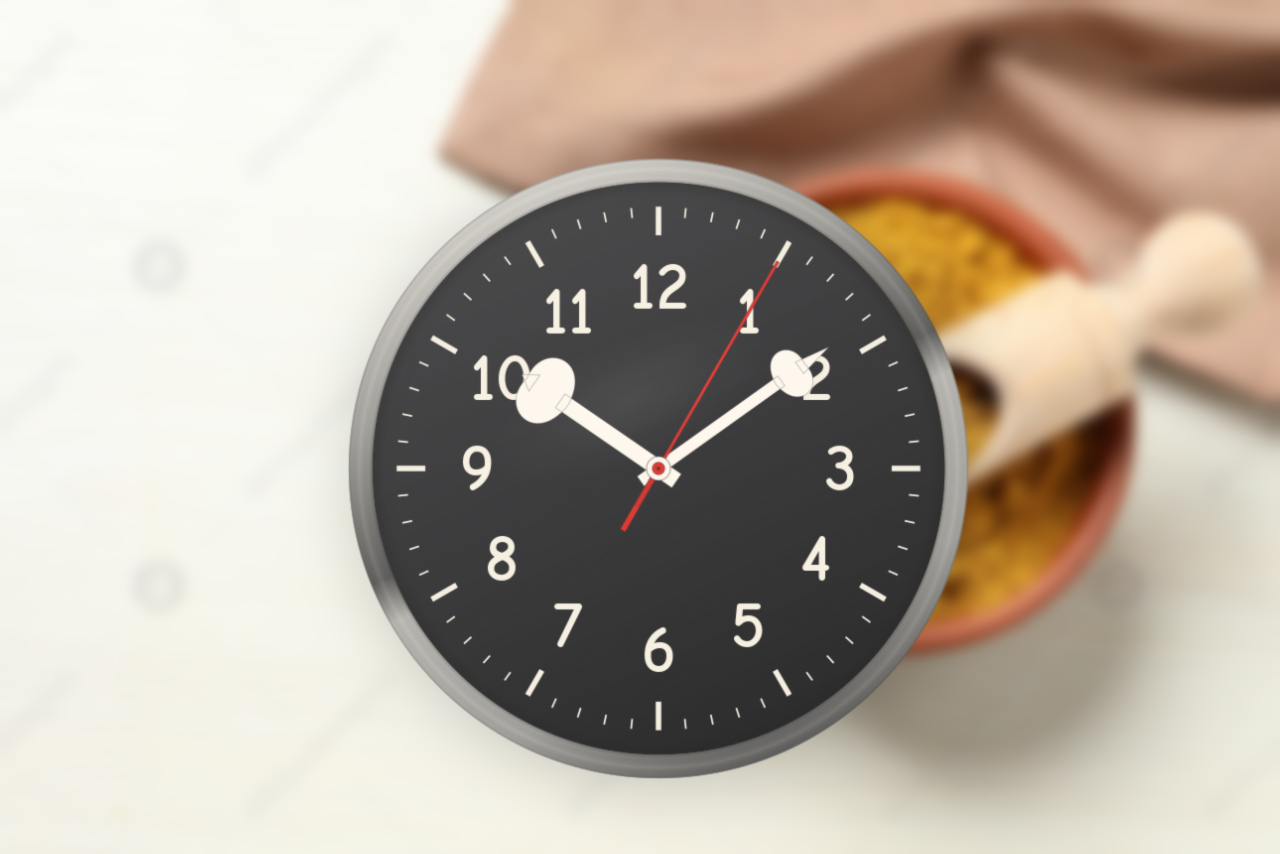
{"hour": 10, "minute": 9, "second": 5}
